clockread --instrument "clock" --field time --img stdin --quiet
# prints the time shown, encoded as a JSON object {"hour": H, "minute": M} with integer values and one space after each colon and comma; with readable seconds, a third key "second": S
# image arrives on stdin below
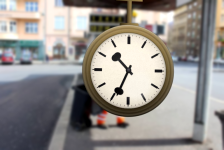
{"hour": 10, "minute": 34}
